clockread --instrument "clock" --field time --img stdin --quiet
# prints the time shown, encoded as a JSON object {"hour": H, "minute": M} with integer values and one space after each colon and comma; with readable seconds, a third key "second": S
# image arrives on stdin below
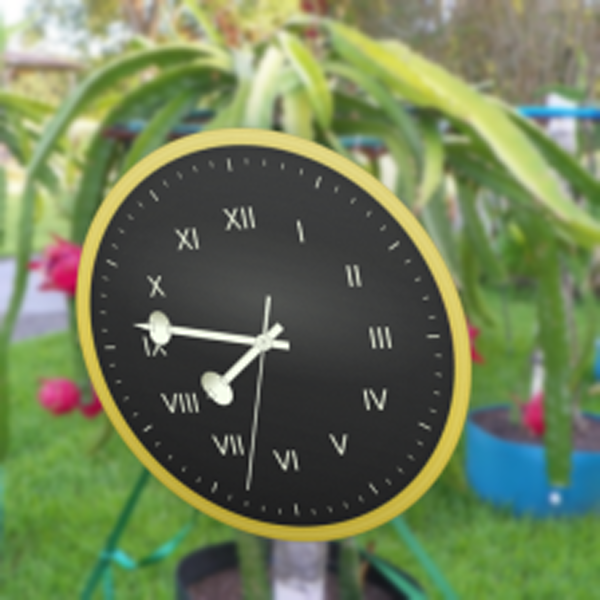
{"hour": 7, "minute": 46, "second": 33}
